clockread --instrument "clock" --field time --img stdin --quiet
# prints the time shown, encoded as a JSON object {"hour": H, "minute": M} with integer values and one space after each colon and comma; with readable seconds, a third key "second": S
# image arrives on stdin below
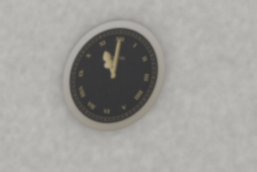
{"hour": 11, "minute": 0}
